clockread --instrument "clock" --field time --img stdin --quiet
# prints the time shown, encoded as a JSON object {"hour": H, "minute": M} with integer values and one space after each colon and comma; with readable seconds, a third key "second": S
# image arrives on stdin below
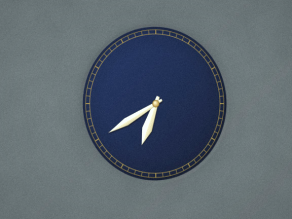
{"hour": 6, "minute": 40}
